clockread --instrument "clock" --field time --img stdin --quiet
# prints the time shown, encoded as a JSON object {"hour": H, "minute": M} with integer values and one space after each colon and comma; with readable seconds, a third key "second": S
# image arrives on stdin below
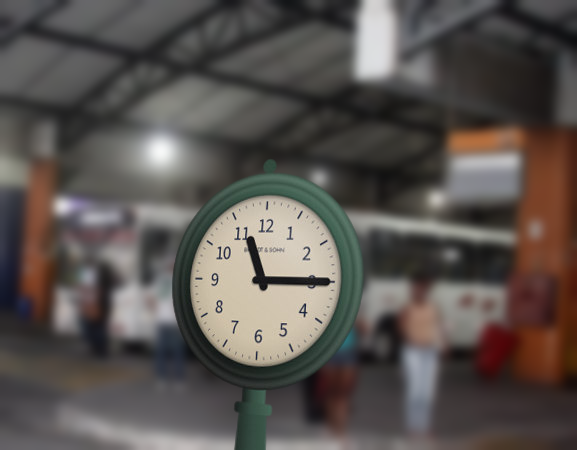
{"hour": 11, "minute": 15}
